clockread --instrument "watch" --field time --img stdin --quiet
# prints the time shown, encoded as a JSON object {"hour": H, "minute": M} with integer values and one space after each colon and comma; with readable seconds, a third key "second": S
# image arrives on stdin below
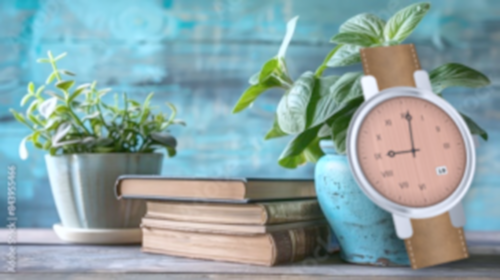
{"hour": 9, "minute": 1}
